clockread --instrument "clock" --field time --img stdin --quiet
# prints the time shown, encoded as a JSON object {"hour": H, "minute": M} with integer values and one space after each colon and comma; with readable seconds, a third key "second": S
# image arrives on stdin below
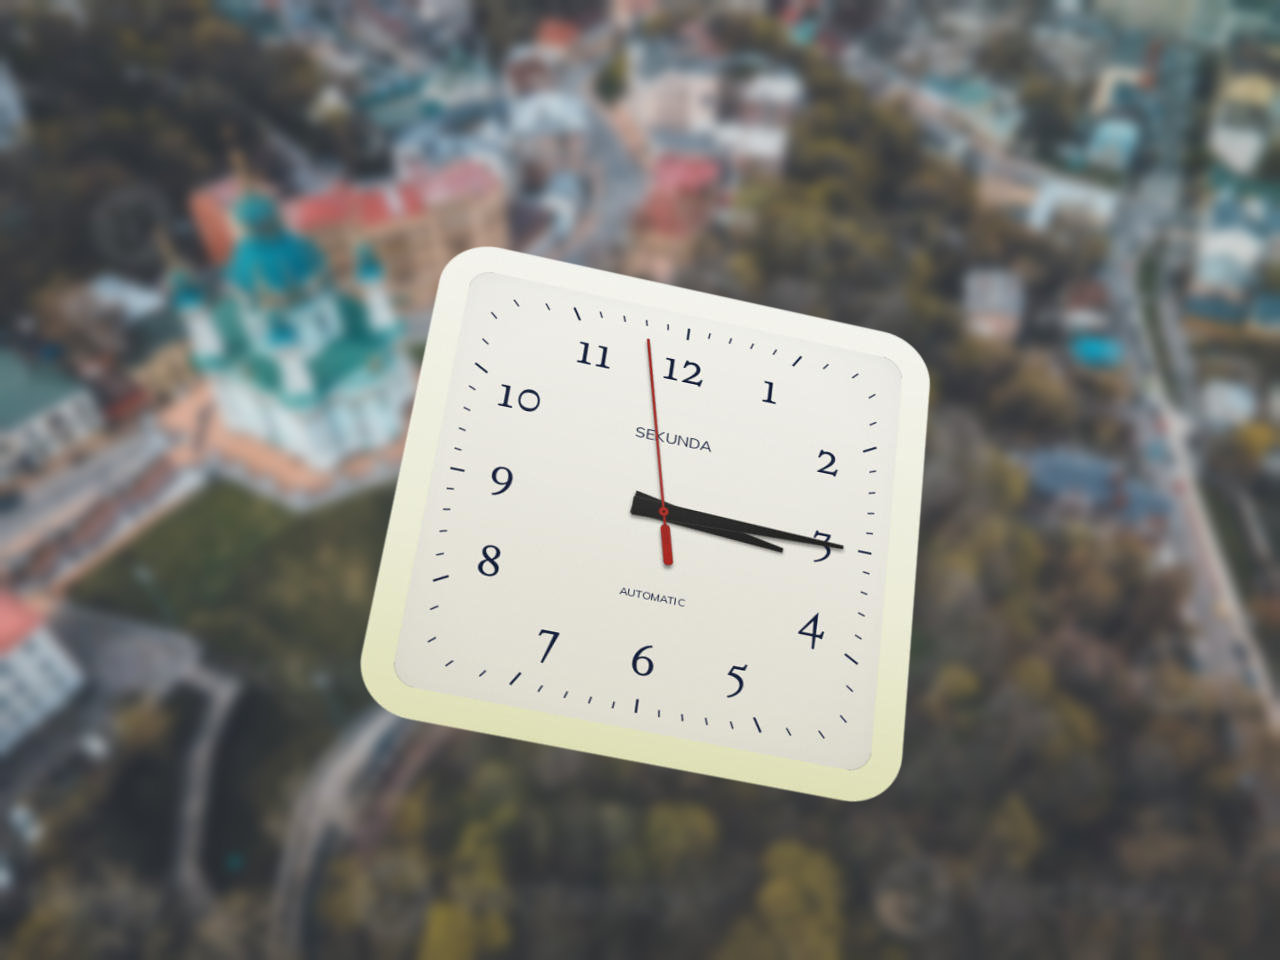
{"hour": 3, "minute": 14, "second": 58}
